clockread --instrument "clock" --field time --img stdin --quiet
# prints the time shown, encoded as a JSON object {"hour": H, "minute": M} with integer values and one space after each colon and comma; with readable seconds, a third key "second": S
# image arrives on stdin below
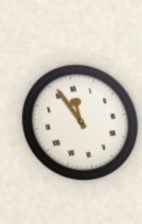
{"hour": 11, "minute": 56}
